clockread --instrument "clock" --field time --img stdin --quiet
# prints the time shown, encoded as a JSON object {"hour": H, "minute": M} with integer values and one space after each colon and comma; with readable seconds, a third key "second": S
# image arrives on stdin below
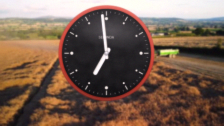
{"hour": 6, "minute": 59}
